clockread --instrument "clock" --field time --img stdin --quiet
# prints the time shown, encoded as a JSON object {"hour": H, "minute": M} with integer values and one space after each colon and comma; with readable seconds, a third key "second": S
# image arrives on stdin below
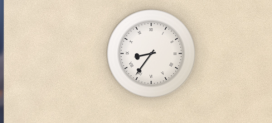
{"hour": 8, "minute": 36}
